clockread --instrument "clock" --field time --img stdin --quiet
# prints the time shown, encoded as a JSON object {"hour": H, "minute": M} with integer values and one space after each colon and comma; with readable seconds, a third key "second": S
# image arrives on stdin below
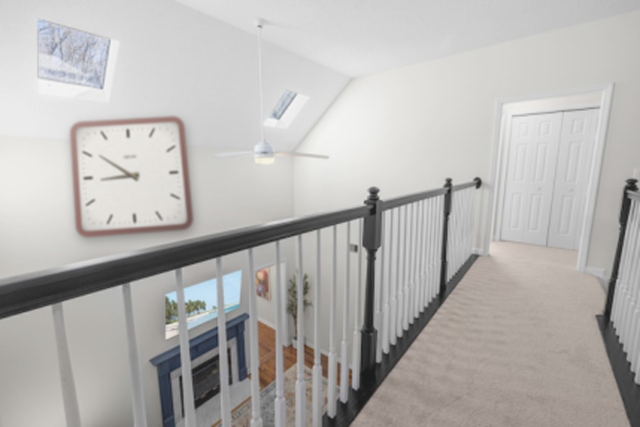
{"hour": 8, "minute": 51}
